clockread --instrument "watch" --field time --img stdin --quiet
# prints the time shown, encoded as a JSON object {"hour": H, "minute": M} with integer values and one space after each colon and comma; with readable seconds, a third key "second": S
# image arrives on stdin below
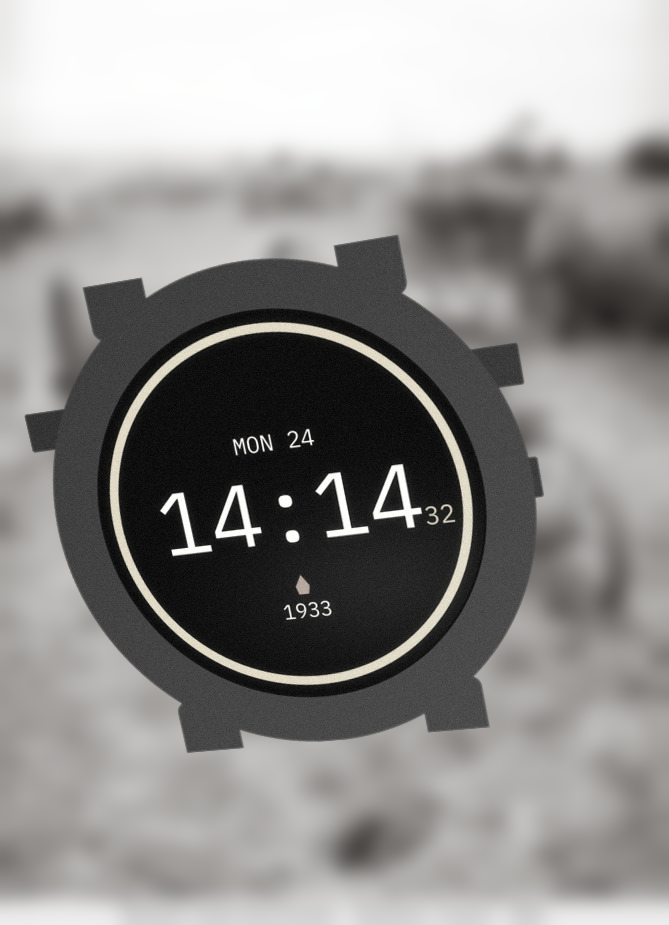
{"hour": 14, "minute": 14, "second": 32}
